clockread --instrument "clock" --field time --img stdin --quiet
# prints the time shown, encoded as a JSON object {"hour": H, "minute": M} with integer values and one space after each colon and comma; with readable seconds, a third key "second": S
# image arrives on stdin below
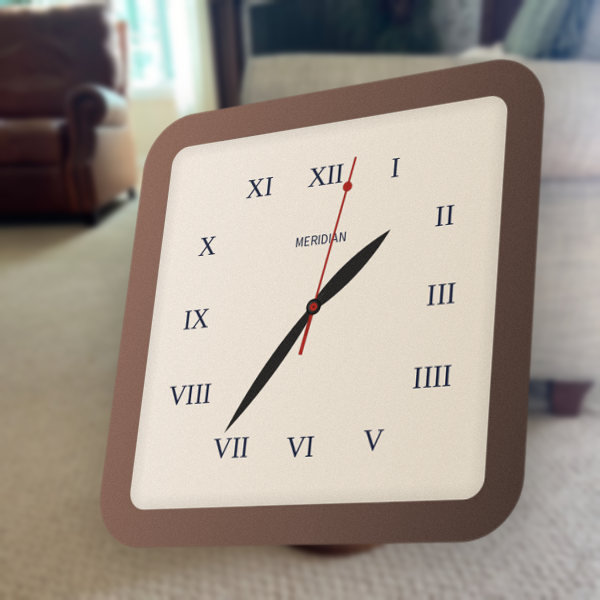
{"hour": 1, "minute": 36, "second": 2}
